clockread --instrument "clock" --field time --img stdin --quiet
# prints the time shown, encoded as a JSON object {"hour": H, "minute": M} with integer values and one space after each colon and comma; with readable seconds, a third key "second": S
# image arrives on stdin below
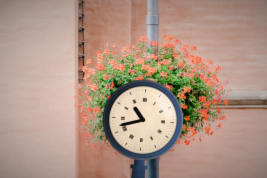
{"hour": 10, "minute": 42}
